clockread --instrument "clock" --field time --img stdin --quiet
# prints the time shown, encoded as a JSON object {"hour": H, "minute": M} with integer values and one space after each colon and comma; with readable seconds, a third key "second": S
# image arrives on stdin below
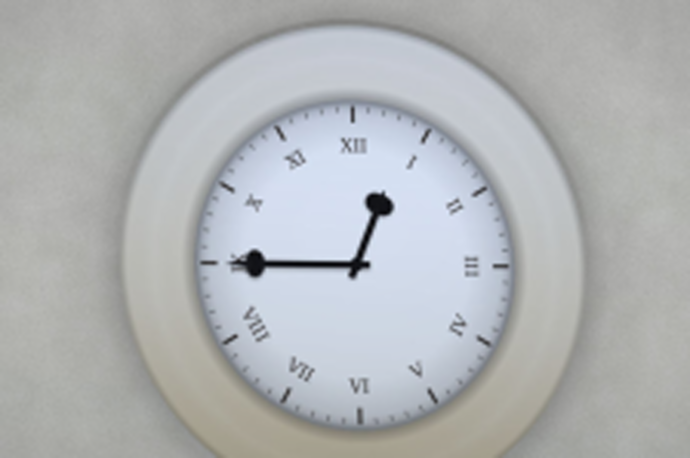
{"hour": 12, "minute": 45}
